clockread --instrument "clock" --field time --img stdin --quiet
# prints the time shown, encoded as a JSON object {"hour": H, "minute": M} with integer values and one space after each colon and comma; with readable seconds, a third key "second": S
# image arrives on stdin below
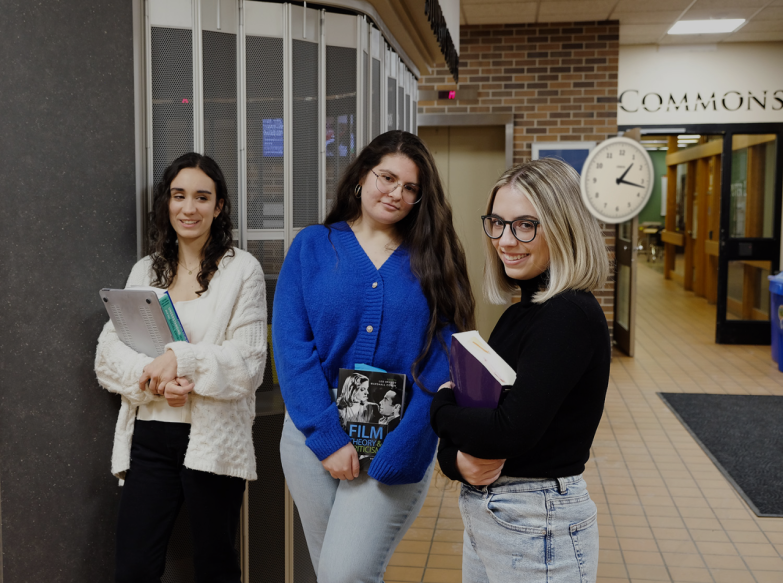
{"hour": 1, "minute": 17}
